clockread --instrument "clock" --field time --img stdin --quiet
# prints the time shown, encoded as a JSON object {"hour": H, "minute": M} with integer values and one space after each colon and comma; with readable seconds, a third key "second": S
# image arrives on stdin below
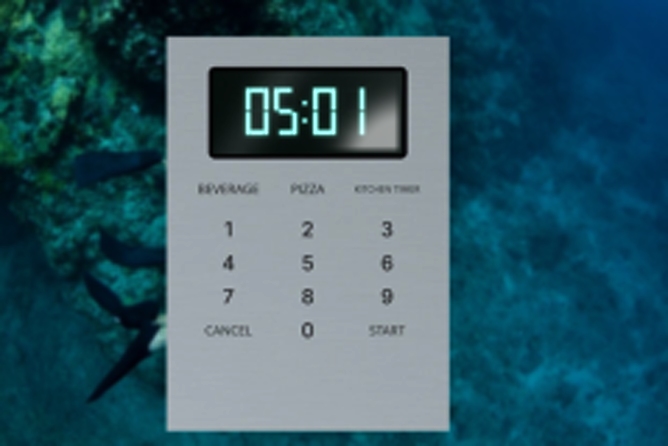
{"hour": 5, "minute": 1}
